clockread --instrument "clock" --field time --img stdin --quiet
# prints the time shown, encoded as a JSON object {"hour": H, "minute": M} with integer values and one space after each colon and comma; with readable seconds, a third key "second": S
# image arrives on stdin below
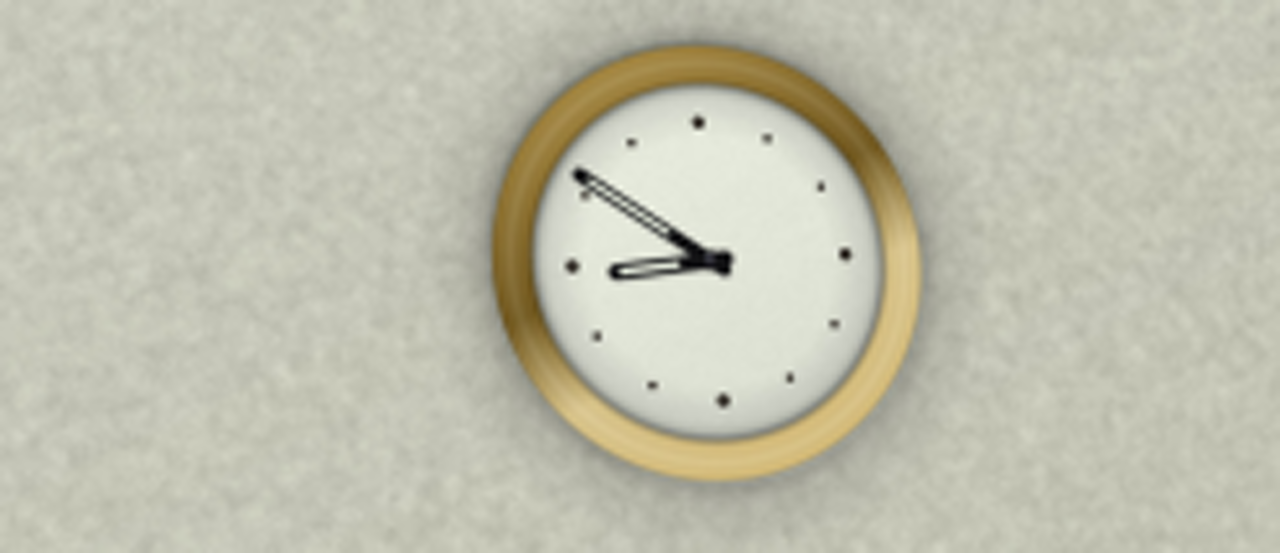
{"hour": 8, "minute": 51}
